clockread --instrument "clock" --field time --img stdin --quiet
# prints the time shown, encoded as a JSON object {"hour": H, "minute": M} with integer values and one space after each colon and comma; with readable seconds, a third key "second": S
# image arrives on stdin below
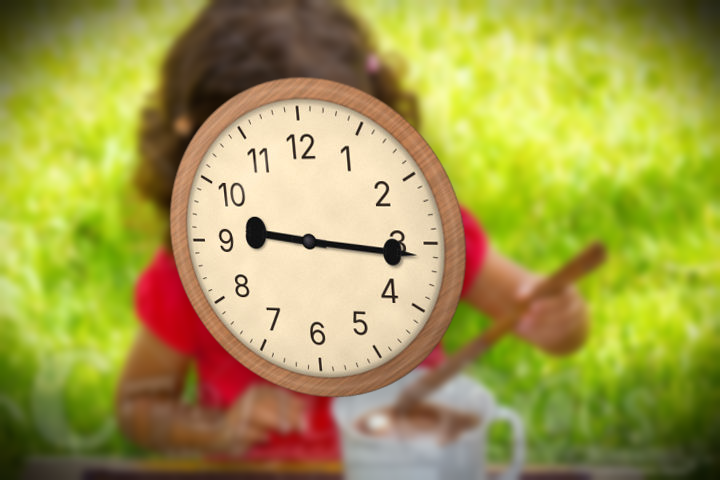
{"hour": 9, "minute": 16}
